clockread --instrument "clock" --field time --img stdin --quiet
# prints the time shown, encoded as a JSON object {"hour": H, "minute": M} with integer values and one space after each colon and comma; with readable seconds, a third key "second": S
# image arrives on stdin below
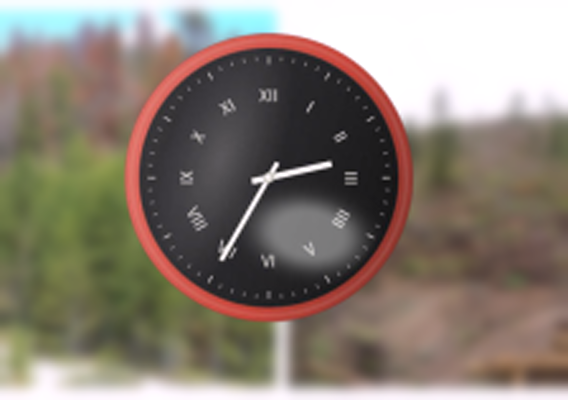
{"hour": 2, "minute": 35}
